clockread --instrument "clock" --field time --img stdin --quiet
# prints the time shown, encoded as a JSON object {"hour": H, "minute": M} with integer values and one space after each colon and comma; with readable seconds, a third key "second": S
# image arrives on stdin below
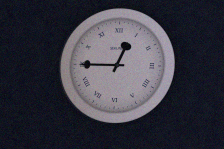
{"hour": 12, "minute": 45}
